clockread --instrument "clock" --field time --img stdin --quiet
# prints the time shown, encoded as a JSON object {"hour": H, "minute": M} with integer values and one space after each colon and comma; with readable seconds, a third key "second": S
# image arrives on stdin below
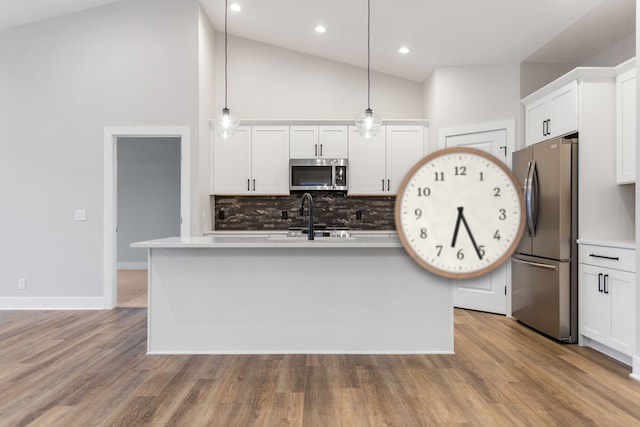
{"hour": 6, "minute": 26}
